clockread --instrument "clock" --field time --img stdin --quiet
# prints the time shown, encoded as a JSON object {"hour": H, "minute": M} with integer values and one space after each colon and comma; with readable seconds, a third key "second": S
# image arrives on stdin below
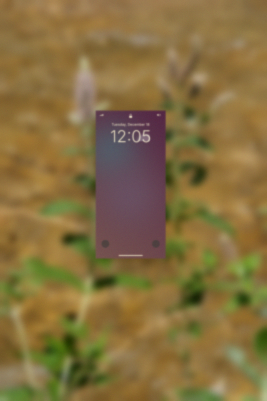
{"hour": 12, "minute": 5}
